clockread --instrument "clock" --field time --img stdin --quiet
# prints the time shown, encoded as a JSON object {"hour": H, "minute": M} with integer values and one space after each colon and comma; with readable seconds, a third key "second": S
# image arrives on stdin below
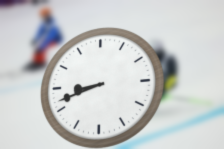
{"hour": 8, "minute": 42}
